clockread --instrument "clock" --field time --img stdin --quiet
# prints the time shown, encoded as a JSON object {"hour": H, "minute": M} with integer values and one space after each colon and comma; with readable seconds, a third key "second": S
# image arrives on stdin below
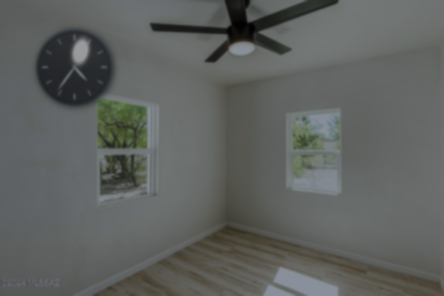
{"hour": 4, "minute": 36}
